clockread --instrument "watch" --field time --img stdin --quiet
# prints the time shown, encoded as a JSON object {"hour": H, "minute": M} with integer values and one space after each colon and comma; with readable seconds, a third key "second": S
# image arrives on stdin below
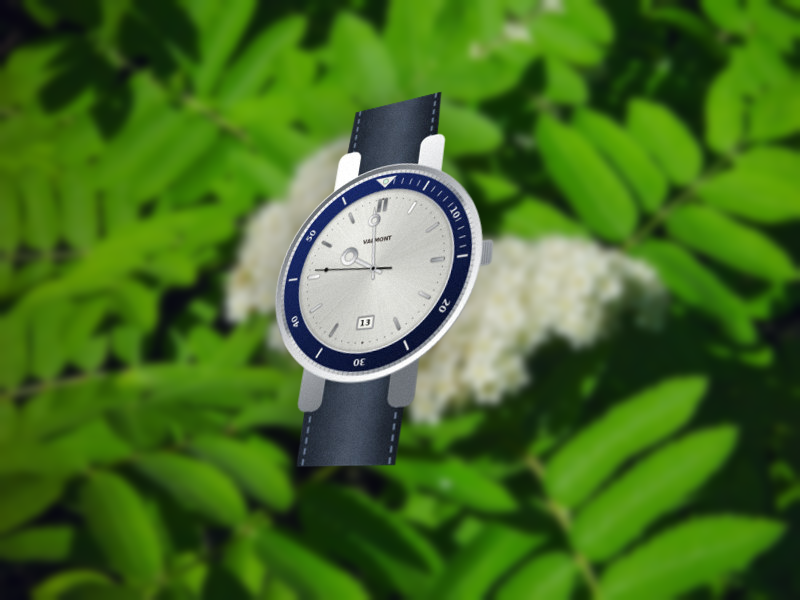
{"hour": 9, "minute": 58, "second": 46}
